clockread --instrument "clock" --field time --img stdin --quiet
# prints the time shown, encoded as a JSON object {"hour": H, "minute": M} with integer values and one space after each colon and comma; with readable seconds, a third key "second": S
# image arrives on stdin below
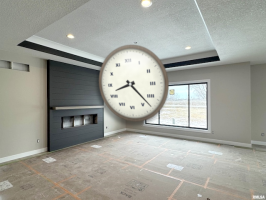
{"hour": 8, "minute": 23}
